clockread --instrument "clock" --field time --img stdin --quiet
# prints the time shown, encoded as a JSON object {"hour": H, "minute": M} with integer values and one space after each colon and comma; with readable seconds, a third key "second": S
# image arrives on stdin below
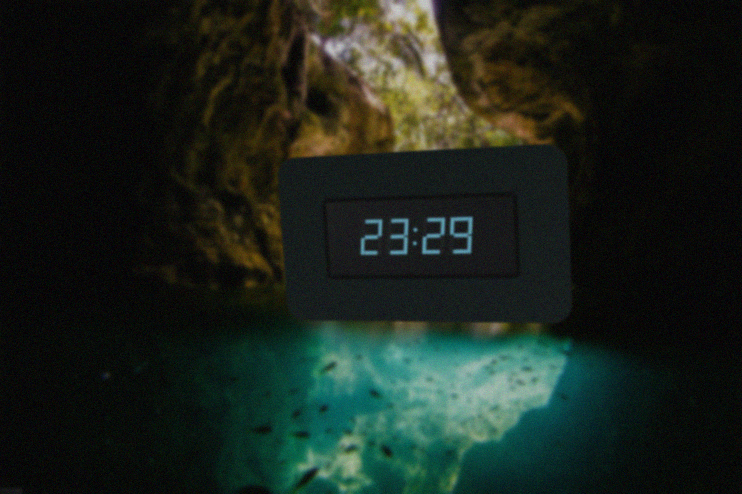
{"hour": 23, "minute": 29}
